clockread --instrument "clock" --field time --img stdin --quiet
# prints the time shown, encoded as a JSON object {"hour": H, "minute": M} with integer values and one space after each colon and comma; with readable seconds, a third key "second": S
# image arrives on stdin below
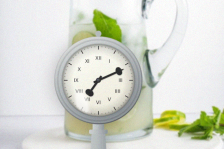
{"hour": 7, "minute": 11}
